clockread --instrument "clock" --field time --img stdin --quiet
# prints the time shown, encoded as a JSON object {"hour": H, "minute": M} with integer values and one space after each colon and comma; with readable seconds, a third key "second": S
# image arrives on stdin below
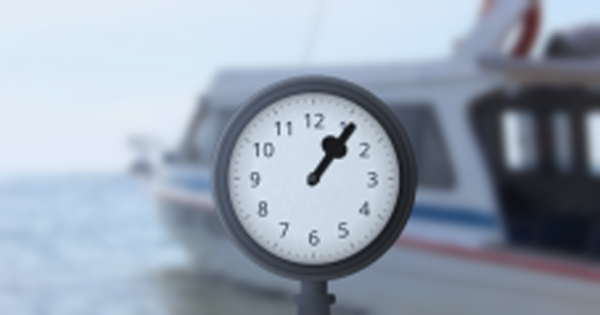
{"hour": 1, "minute": 6}
